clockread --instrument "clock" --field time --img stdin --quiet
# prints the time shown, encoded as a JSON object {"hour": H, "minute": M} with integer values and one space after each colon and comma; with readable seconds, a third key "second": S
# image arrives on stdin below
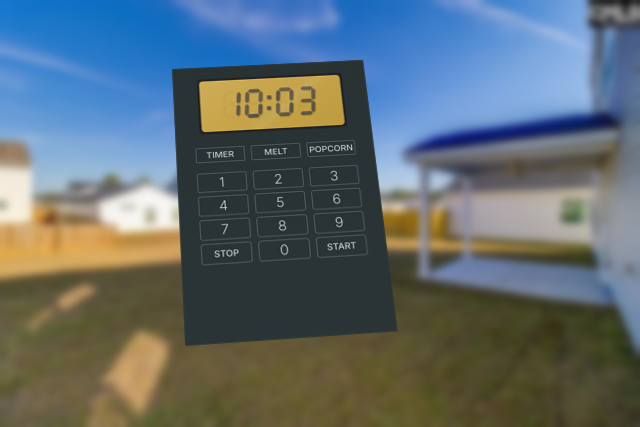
{"hour": 10, "minute": 3}
